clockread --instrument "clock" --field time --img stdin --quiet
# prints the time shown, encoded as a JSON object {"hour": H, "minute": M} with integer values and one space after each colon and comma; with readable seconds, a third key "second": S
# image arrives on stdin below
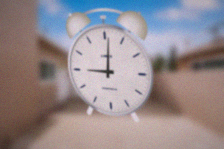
{"hour": 9, "minute": 1}
